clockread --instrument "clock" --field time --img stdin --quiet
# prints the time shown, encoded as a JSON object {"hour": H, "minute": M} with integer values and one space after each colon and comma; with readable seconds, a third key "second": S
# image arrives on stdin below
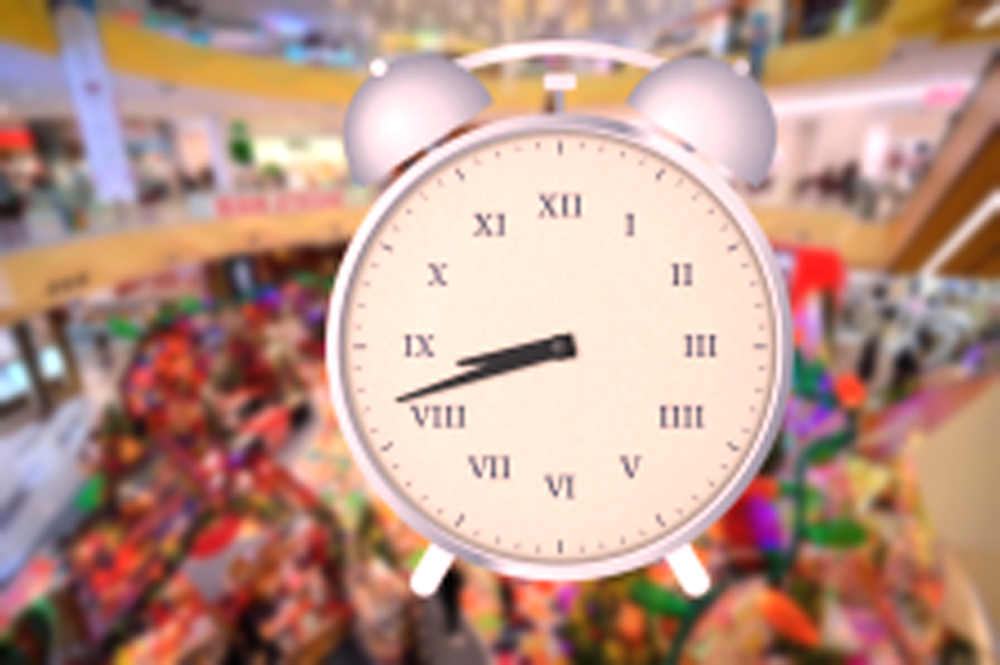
{"hour": 8, "minute": 42}
